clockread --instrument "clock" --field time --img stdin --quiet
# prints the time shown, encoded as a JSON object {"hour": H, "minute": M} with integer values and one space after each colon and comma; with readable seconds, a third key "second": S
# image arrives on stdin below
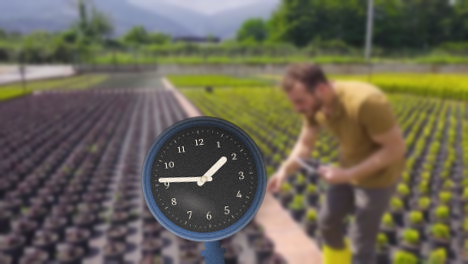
{"hour": 1, "minute": 46}
